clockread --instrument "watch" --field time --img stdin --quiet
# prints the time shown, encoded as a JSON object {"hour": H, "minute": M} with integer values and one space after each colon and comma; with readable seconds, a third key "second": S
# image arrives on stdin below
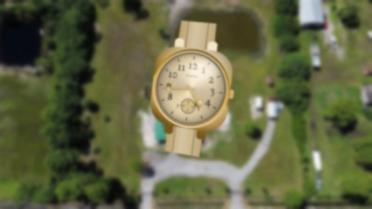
{"hour": 4, "minute": 44}
